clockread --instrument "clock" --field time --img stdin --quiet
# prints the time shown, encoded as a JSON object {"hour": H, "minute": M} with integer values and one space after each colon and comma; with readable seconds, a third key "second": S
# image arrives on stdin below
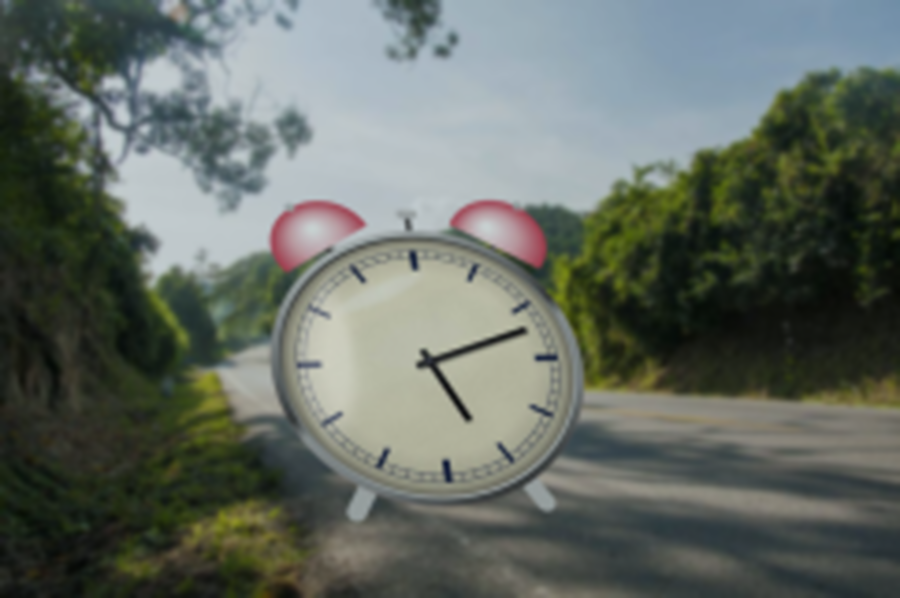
{"hour": 5, "minute": 12}
